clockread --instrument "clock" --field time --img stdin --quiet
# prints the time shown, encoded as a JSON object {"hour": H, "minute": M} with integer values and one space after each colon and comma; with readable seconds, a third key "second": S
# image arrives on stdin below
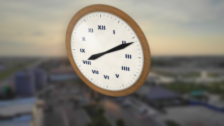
{"hour": 8, "minute": 11}
